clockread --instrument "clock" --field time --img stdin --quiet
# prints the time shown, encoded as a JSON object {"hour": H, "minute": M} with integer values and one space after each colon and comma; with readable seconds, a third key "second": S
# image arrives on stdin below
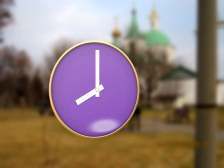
{"hour": 8, "minute": 0}
